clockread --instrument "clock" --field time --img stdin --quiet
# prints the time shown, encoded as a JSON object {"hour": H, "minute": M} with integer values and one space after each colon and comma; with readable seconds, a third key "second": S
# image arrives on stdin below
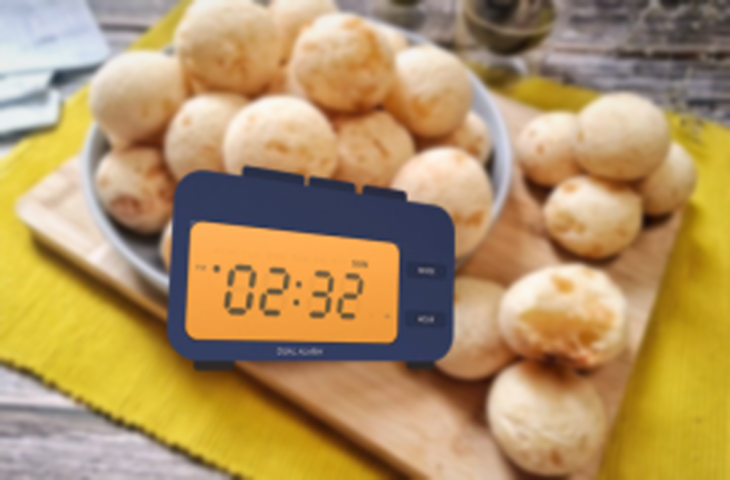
{"hour": 2, "minute": 32}
